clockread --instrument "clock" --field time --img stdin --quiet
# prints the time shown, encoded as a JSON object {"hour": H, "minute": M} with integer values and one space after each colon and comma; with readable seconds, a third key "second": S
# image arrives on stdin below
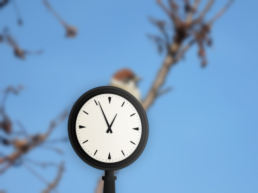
{"hour": 12, "minute": 56}
